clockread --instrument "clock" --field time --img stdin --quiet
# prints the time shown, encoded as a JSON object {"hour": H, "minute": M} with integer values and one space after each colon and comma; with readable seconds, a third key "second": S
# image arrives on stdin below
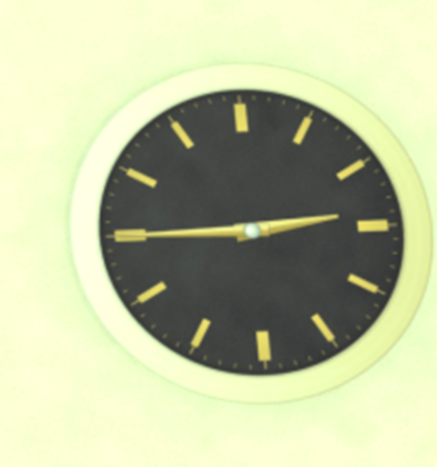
{"hour": 2, "minute": 45}
